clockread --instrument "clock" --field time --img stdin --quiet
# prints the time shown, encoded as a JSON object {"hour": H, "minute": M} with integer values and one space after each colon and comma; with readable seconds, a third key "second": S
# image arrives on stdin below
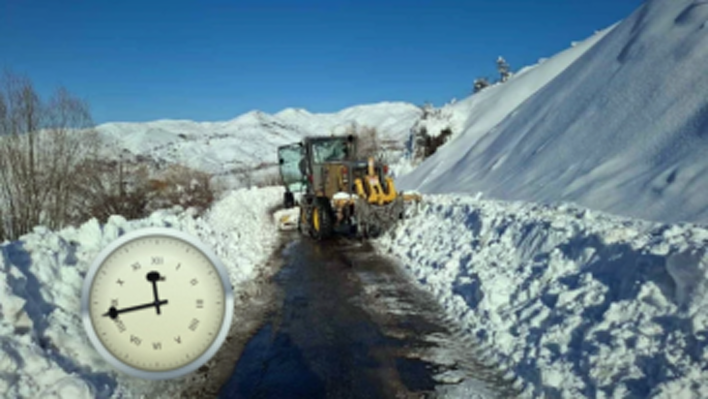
{"hour": 11, "minute": 43}
